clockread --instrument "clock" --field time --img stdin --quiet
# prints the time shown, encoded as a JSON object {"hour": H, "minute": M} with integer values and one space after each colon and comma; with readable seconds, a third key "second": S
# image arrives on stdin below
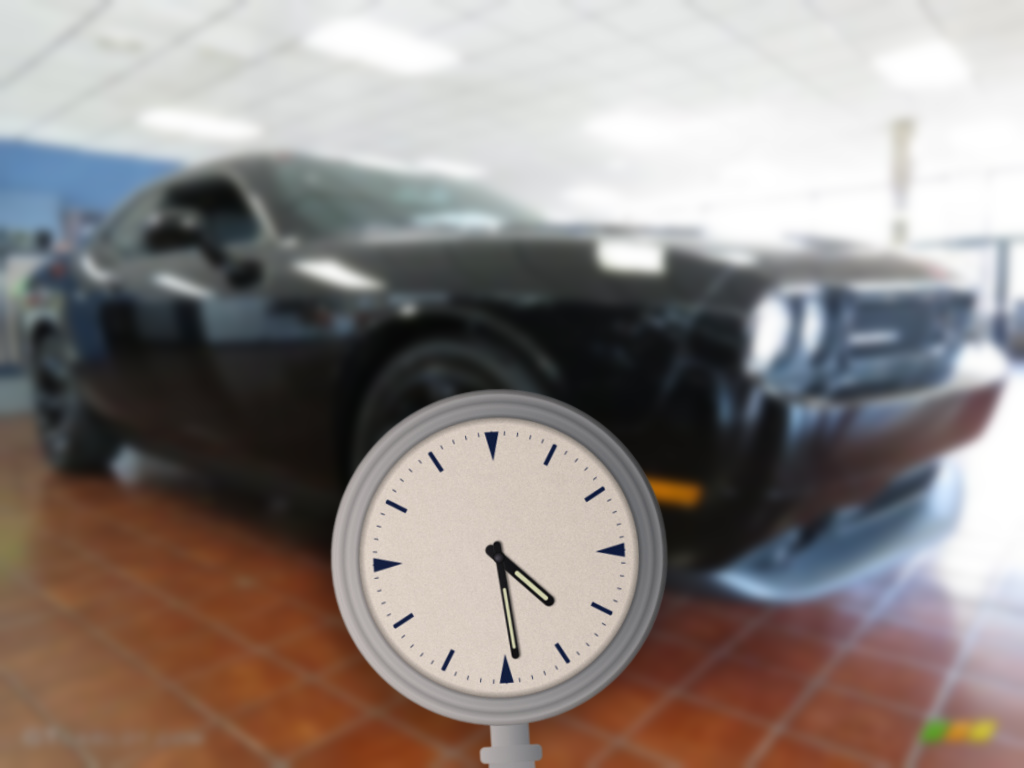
{"hour": 4, "minute": 29}
